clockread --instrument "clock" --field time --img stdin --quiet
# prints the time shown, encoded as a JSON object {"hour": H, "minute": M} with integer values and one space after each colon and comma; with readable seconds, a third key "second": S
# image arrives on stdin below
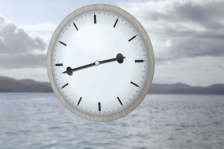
{"hour": 2, "minute": 43}
